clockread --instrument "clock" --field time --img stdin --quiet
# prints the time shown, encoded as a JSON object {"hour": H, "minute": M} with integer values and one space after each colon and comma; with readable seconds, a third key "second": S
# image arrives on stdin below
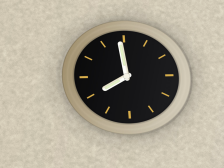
{"hour": 7, "minute": 59}
